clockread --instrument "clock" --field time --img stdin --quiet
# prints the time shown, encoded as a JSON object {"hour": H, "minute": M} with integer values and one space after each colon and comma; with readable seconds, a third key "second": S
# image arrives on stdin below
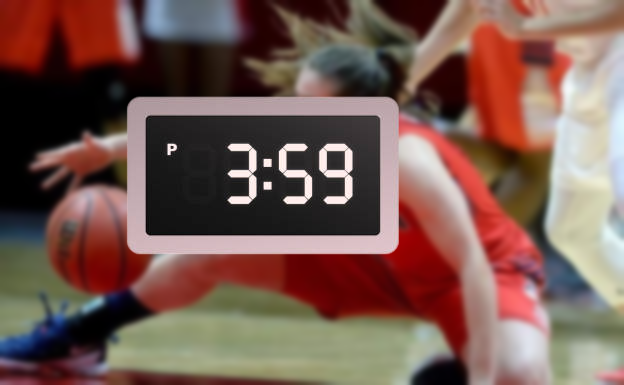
{"hour": 3, "minute": 59}
